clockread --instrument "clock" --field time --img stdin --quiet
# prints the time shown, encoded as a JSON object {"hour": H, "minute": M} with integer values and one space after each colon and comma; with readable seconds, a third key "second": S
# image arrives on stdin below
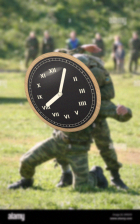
{"hour": 8, "minute": 5}
